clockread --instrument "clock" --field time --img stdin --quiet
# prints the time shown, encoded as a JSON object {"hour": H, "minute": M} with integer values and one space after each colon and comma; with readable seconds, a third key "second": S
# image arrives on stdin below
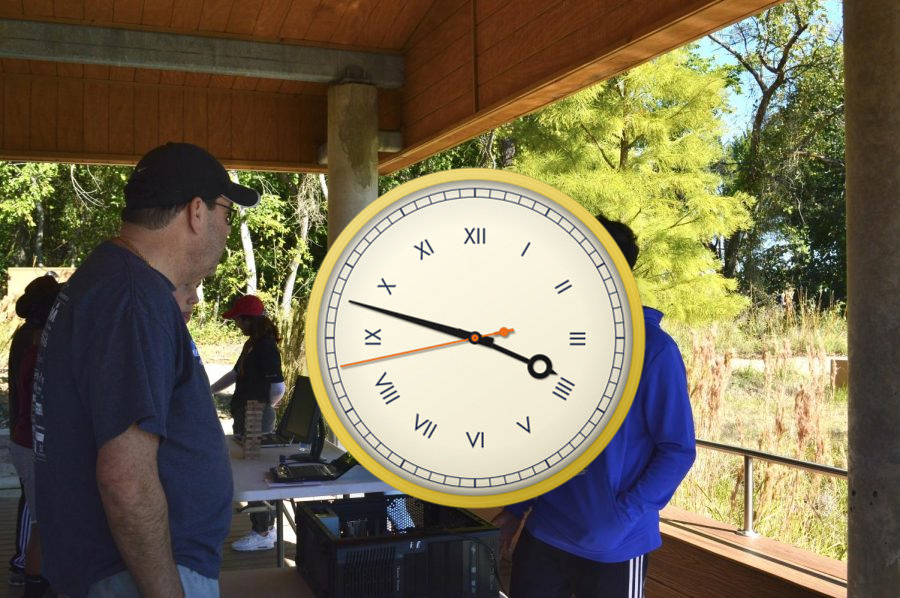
{"hour": 3, "minute": 47, "second": 43}
